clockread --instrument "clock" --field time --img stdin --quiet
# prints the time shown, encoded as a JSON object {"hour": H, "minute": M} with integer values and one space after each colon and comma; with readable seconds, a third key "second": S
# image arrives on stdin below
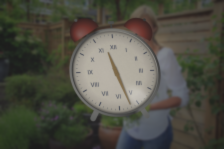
{"hour": 11, "minute": 27}
